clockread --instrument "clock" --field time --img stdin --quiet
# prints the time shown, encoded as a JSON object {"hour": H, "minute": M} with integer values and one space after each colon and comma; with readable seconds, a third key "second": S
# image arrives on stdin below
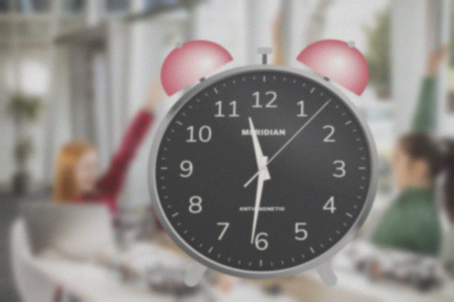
{"hour": 11, "minute": 31, "second": 7}
